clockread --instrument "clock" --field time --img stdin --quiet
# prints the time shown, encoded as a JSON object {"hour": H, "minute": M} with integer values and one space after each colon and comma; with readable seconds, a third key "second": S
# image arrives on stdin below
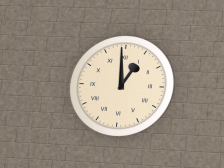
{"hour": 12, "minute": 59}
